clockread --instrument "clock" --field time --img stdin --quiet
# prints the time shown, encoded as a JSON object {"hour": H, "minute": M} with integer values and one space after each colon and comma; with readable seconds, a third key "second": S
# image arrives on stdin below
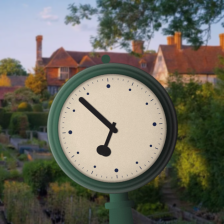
{"hour": 6, "minute": 53}
